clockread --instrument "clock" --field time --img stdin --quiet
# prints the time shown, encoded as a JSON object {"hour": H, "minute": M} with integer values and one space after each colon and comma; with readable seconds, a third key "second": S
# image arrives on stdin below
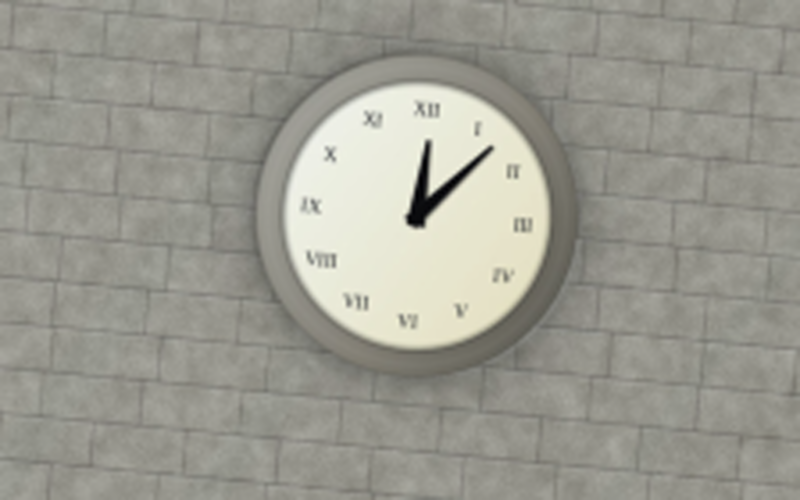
{"hour": 12, "minute": 7}
